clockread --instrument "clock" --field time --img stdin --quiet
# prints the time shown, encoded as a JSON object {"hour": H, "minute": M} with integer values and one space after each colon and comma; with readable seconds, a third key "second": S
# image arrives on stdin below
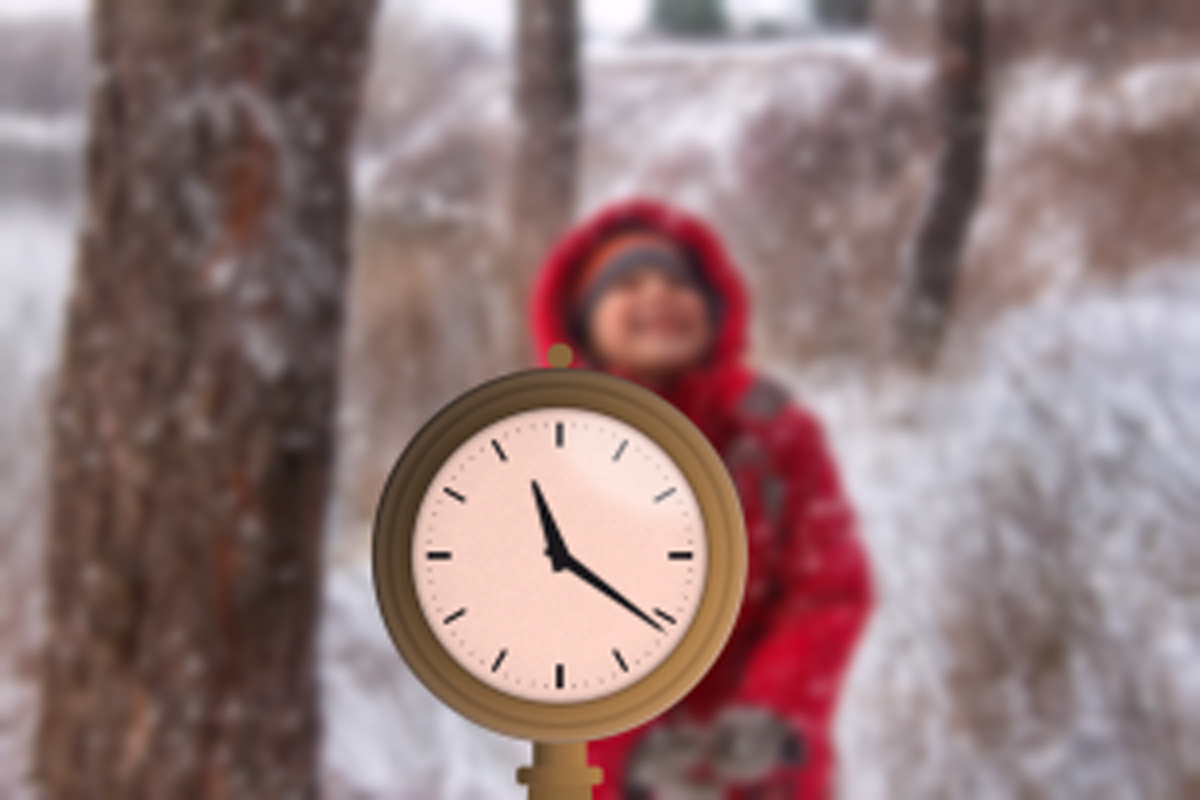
{"hour": 11, "minute": 21}
